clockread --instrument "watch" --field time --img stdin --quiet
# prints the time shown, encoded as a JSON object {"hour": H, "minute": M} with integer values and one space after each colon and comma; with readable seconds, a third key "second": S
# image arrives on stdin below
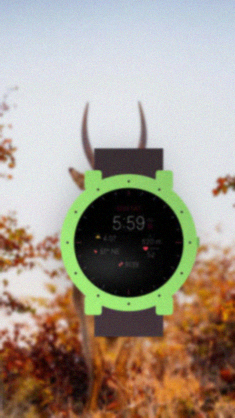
{"hour": 5, "minute": 59}
